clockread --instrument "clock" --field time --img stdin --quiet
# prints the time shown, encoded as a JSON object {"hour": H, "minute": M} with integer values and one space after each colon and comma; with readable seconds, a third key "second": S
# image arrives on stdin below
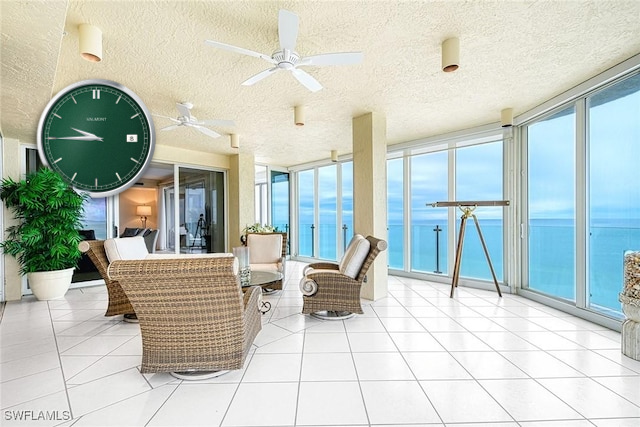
{"hour": 9, "minute": 45}
